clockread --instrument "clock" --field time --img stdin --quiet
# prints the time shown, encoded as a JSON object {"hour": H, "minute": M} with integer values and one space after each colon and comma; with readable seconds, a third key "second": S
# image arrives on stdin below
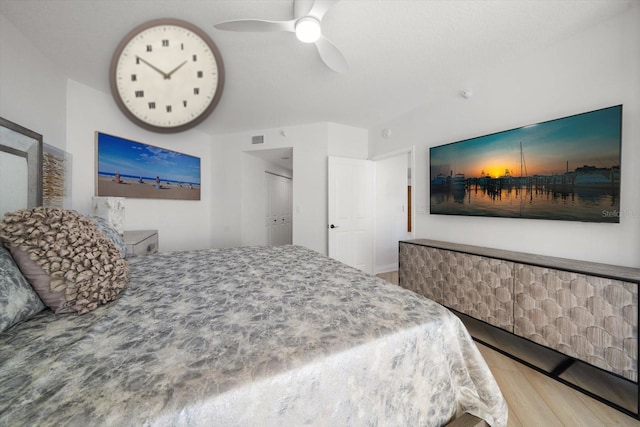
{"hour": 1, "minute": 51}
